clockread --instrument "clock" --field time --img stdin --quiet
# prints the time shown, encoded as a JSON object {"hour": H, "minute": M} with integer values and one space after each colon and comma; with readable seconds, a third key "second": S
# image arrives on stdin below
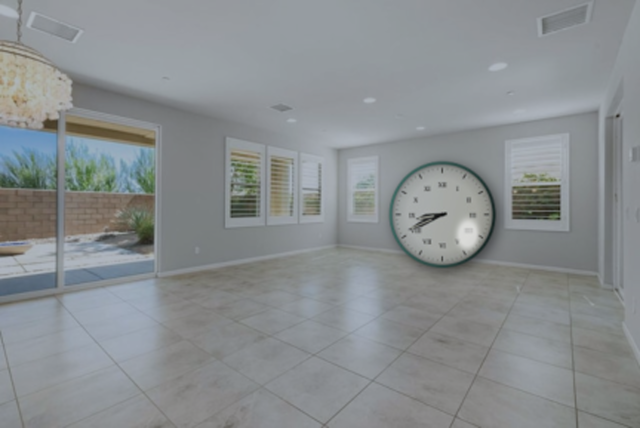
{"hour": 8, "minute": 41}
